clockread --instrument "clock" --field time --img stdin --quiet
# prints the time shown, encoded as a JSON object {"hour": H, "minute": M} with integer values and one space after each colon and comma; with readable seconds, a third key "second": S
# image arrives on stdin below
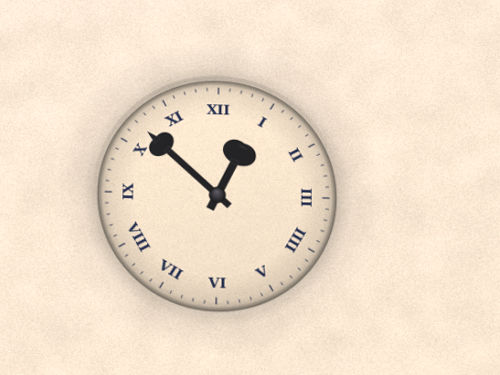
{"hour": 12, "minute": 52}
